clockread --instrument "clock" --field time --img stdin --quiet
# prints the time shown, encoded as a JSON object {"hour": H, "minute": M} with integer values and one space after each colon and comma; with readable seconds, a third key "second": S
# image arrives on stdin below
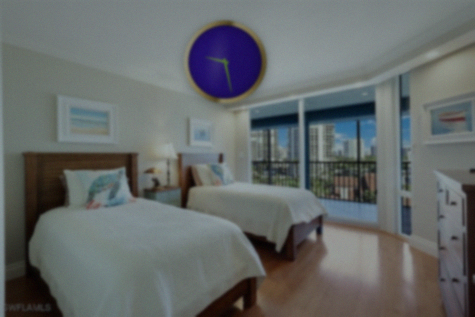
{"hour": 9, "minute": 28}
